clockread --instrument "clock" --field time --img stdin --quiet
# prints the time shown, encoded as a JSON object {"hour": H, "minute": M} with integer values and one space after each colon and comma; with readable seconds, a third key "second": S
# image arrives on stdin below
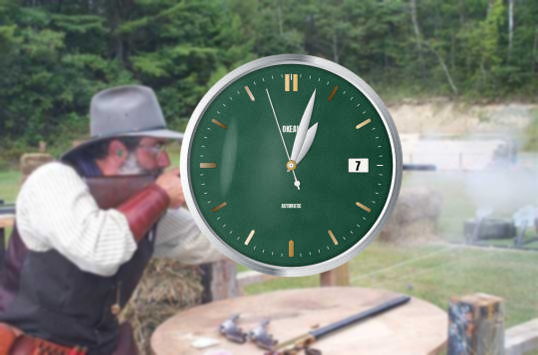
{"hour": 1, "minute": 2, "second": 57}
